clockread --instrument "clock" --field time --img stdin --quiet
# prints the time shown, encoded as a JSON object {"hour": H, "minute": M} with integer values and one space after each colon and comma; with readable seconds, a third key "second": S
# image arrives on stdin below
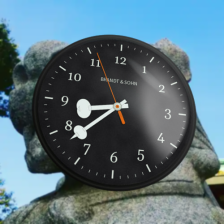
{"hour": 8, "minute": 37, "second": 56}
